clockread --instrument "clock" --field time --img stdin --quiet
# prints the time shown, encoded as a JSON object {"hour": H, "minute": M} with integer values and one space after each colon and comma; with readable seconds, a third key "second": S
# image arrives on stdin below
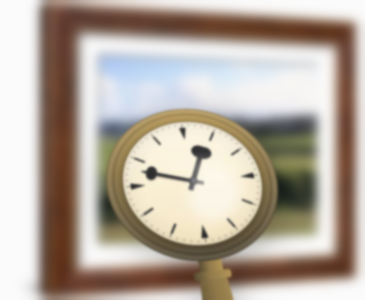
{"hour": 12, "minute": 48}
